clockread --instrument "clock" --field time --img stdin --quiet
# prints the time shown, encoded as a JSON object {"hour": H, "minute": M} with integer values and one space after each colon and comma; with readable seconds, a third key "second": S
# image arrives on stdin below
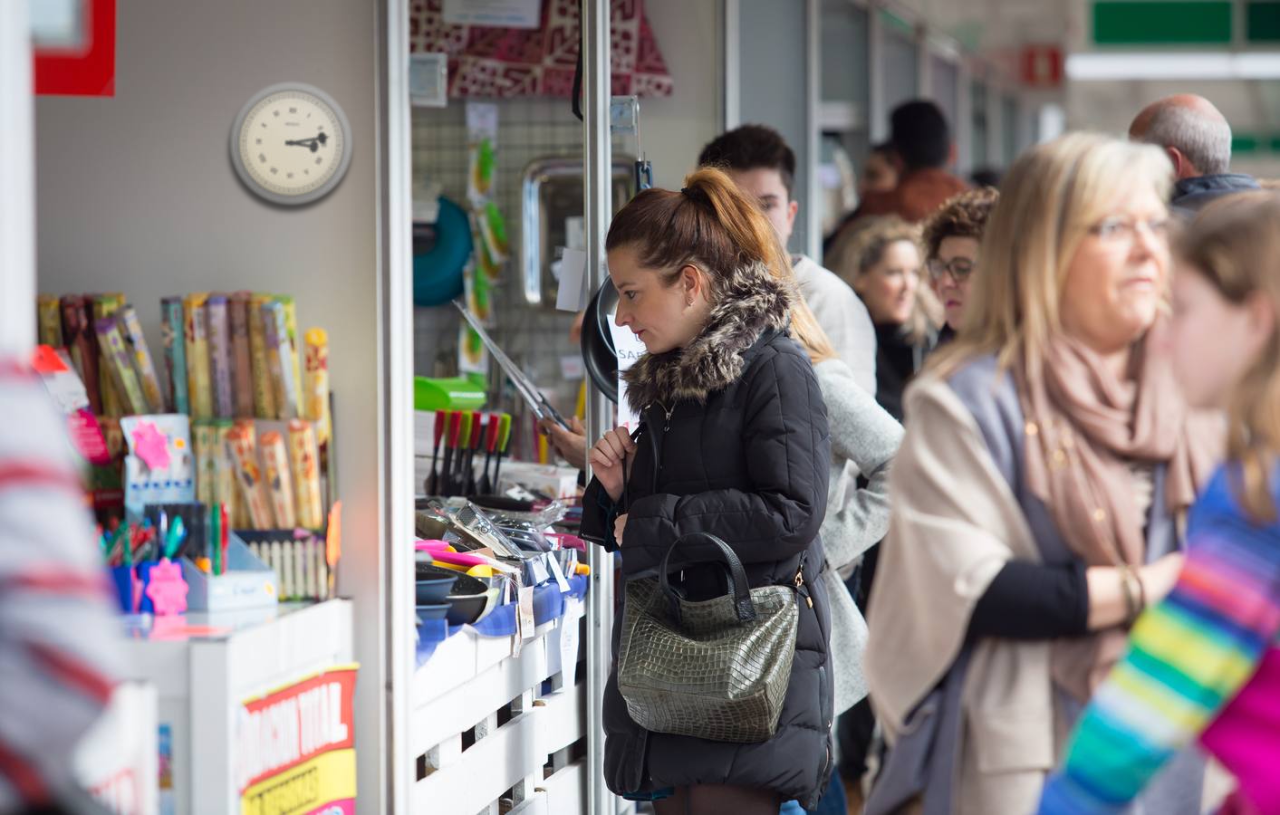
{"hour": 3, "minute": 13}
